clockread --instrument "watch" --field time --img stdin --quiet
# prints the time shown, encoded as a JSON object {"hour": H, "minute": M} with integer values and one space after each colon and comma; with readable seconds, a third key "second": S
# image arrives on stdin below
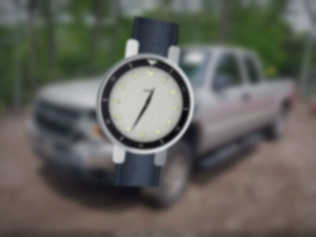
{"hour": 12, "minute": 34}
